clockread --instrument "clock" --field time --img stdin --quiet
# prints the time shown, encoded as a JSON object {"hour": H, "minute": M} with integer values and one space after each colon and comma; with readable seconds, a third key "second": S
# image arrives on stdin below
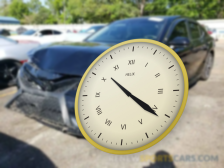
{"hour": 10, "minute": 21}
